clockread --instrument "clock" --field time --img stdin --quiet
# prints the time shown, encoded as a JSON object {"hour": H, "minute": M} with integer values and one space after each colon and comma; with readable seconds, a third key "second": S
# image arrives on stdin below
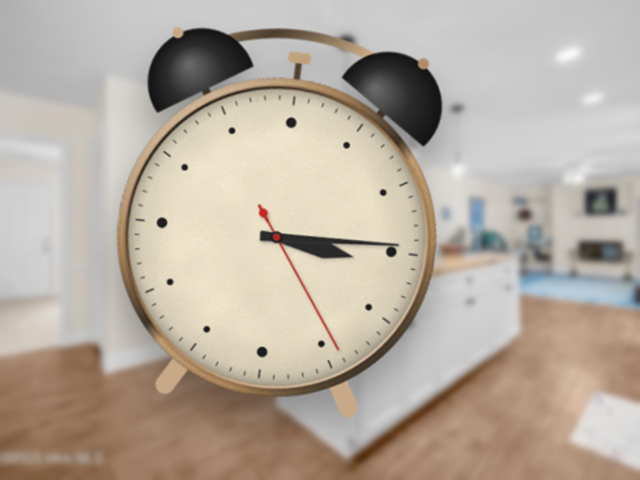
{"hour": 3, "minute": 14, "second": 24}
